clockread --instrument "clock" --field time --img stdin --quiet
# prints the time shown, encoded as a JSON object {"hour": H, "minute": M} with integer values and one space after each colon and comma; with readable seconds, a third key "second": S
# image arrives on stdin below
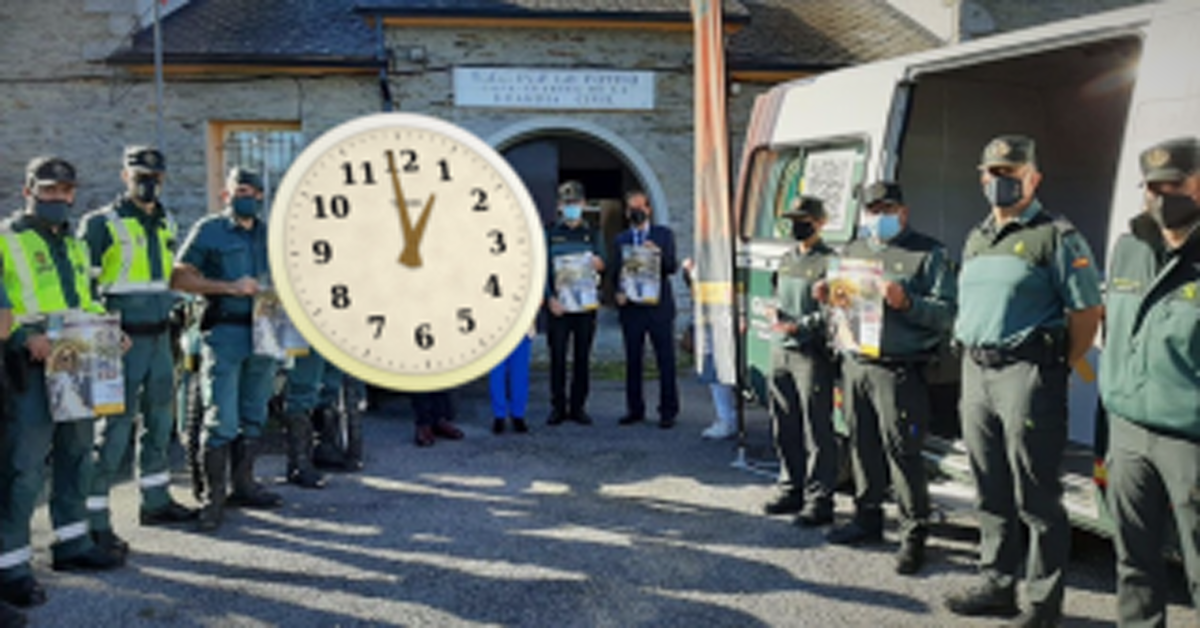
{"hour": 12, "minute": 59}
